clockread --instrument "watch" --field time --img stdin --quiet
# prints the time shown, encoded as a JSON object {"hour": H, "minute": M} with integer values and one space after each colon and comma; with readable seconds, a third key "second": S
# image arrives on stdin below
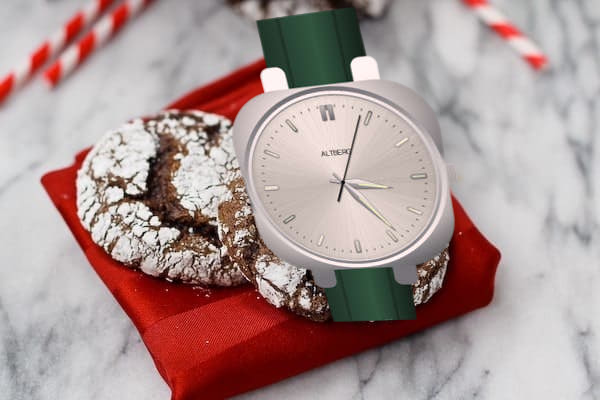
{"hour": 3, "minute": 24, "second": 4}
